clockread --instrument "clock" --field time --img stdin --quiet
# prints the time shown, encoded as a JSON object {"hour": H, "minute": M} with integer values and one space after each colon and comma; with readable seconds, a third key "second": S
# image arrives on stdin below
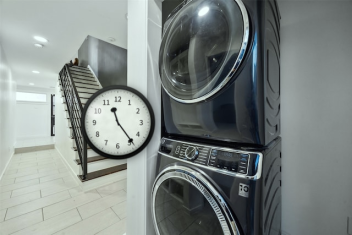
{"hour": 11, "minute": 24}
